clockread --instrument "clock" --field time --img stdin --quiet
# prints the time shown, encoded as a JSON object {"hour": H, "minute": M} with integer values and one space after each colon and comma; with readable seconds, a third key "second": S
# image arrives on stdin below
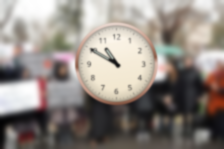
{"hour": 10, "minute": 50}
